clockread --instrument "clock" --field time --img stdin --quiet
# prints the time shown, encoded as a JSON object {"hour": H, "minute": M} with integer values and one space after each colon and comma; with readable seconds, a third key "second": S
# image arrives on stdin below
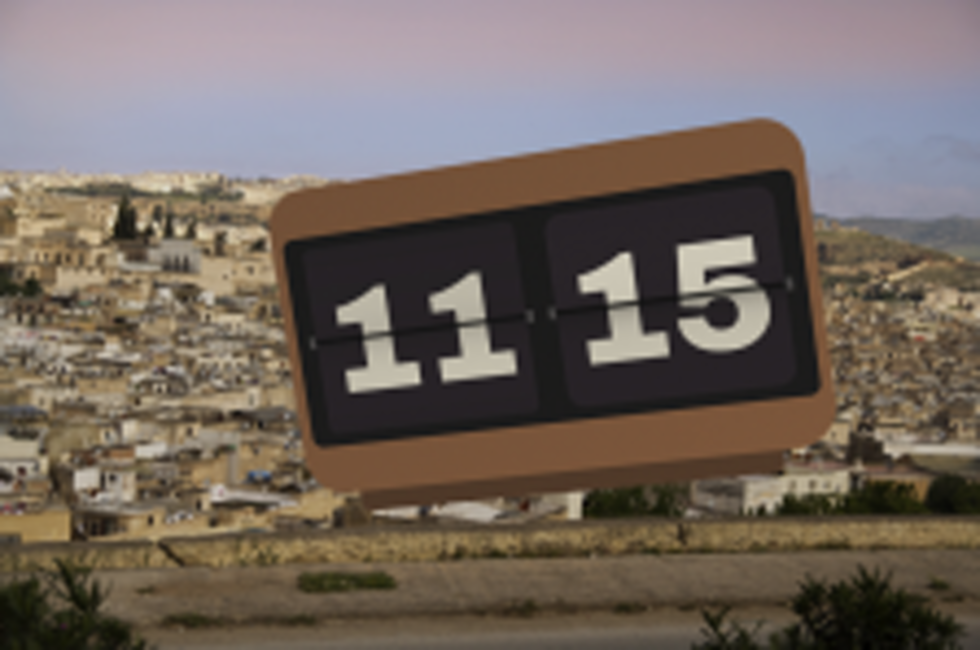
{"hour": 11, "minute": 15}
